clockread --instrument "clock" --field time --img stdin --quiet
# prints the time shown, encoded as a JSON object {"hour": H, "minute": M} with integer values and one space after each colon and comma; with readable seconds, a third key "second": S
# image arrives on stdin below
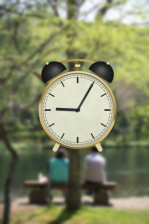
{"hour": 9, "minute": 5}
